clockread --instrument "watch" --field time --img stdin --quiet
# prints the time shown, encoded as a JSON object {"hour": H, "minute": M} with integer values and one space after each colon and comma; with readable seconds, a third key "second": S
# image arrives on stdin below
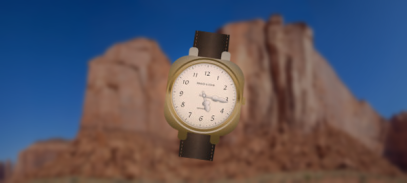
{"hour": 5, "minute": 16}
